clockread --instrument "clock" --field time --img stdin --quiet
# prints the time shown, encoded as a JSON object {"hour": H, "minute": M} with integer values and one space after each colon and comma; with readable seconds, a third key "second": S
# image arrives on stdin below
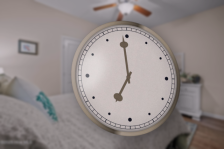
{"hour": 6, "minute": 59}
